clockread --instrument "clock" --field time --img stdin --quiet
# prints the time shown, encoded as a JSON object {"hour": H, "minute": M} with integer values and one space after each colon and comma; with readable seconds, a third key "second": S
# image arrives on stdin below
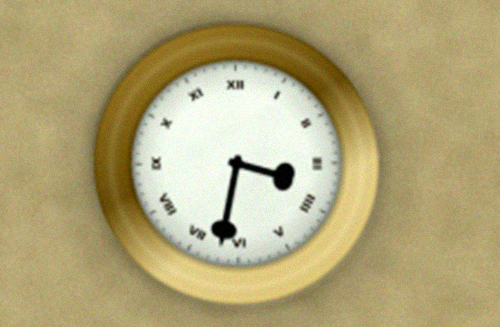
{"hour": 3, "minute": 32}
